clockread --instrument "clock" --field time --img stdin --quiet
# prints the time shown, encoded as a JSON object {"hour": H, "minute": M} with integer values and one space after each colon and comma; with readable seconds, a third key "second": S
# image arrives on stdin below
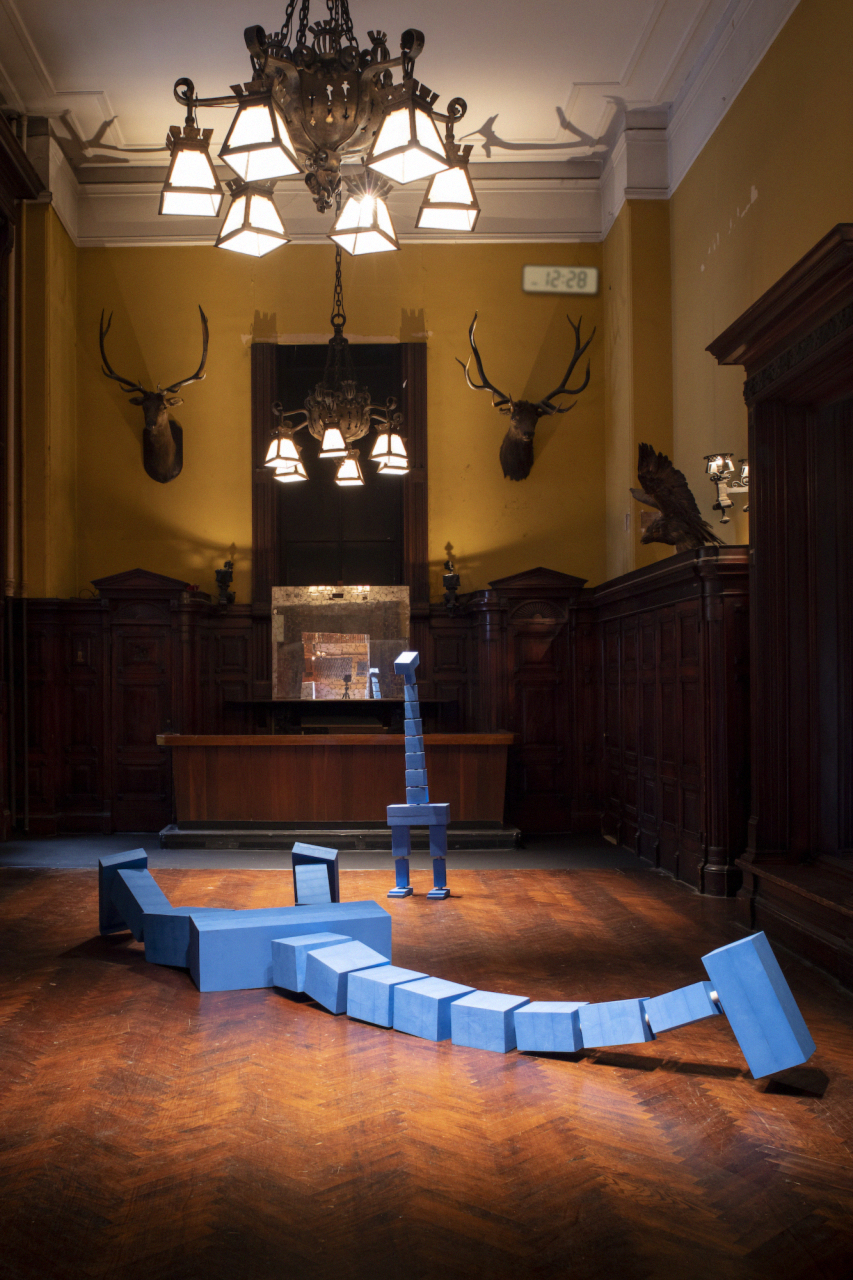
{"hour": 12, "minute": 28}
